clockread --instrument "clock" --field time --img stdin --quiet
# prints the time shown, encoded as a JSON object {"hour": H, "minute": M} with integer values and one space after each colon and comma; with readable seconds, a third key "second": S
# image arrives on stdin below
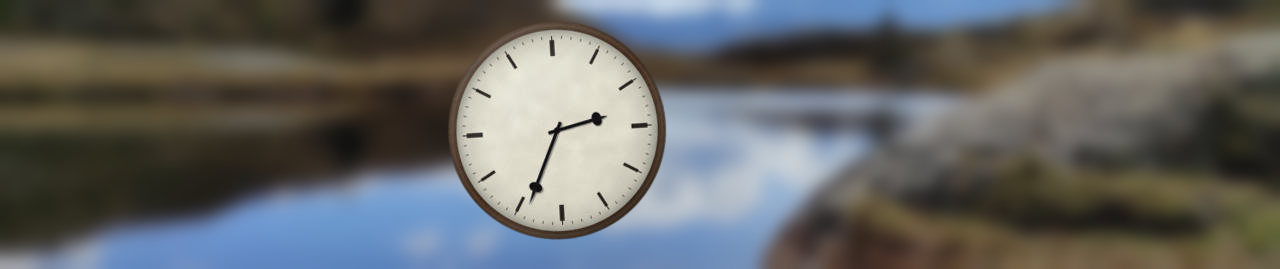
{"hour": 2, "minute": 34}
